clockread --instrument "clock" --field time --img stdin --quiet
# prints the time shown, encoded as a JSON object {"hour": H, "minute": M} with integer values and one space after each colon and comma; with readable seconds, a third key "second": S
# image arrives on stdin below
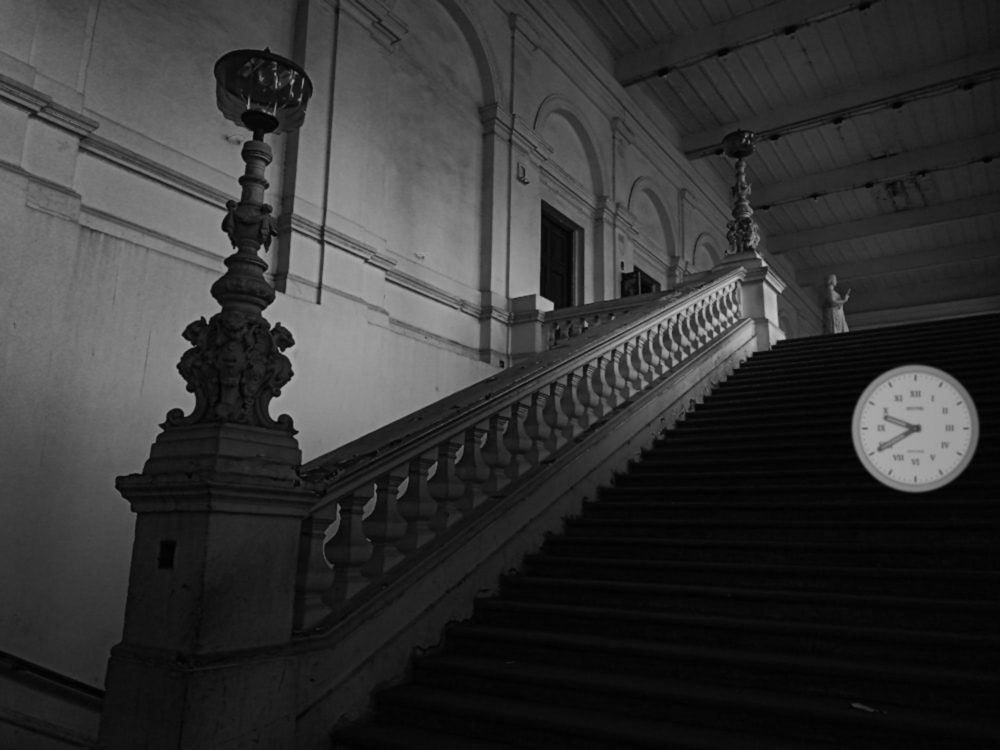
{"hour": 9, "minute": 40}
